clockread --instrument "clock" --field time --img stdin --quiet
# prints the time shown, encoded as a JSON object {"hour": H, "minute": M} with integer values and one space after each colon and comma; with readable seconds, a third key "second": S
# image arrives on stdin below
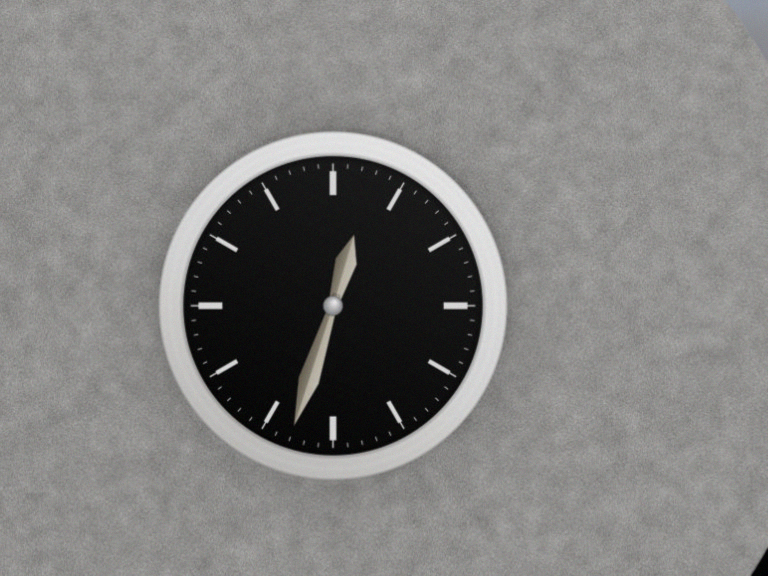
{"hour": 12, "minute": 33}
